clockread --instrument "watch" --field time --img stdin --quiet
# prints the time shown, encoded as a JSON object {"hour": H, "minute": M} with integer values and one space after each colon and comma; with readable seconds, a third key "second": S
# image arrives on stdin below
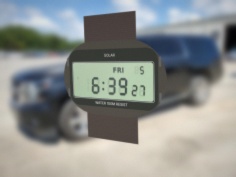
{"hour": 6, "minute": 39, "second": 27}
